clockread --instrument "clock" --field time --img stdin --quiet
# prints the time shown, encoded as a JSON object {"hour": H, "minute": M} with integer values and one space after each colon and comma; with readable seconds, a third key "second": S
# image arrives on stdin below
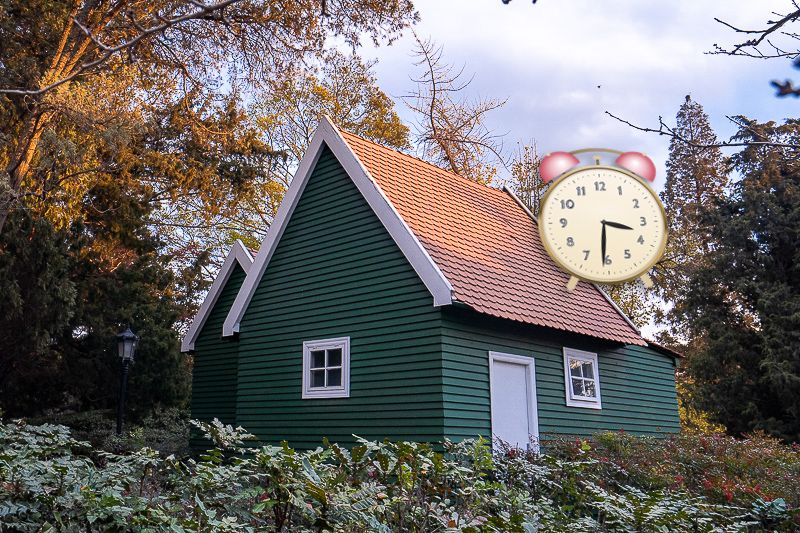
{"hour": 3, "minute": 31}
